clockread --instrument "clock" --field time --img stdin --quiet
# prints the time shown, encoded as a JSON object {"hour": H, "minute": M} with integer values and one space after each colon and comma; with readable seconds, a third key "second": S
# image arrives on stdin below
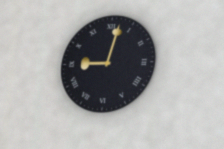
{"hour": 9, "minute": 2}
